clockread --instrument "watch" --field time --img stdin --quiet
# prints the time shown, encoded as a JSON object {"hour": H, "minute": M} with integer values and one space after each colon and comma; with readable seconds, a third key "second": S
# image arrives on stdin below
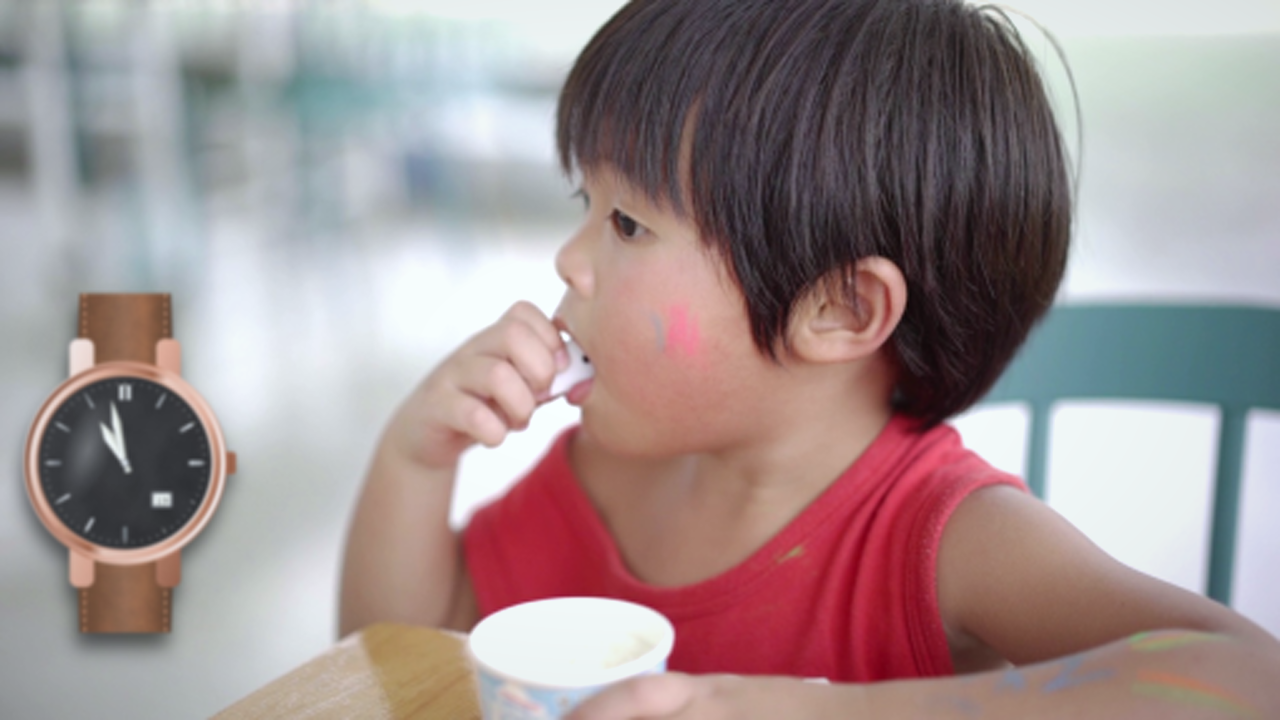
{"hour": 10, "minute": 58}
